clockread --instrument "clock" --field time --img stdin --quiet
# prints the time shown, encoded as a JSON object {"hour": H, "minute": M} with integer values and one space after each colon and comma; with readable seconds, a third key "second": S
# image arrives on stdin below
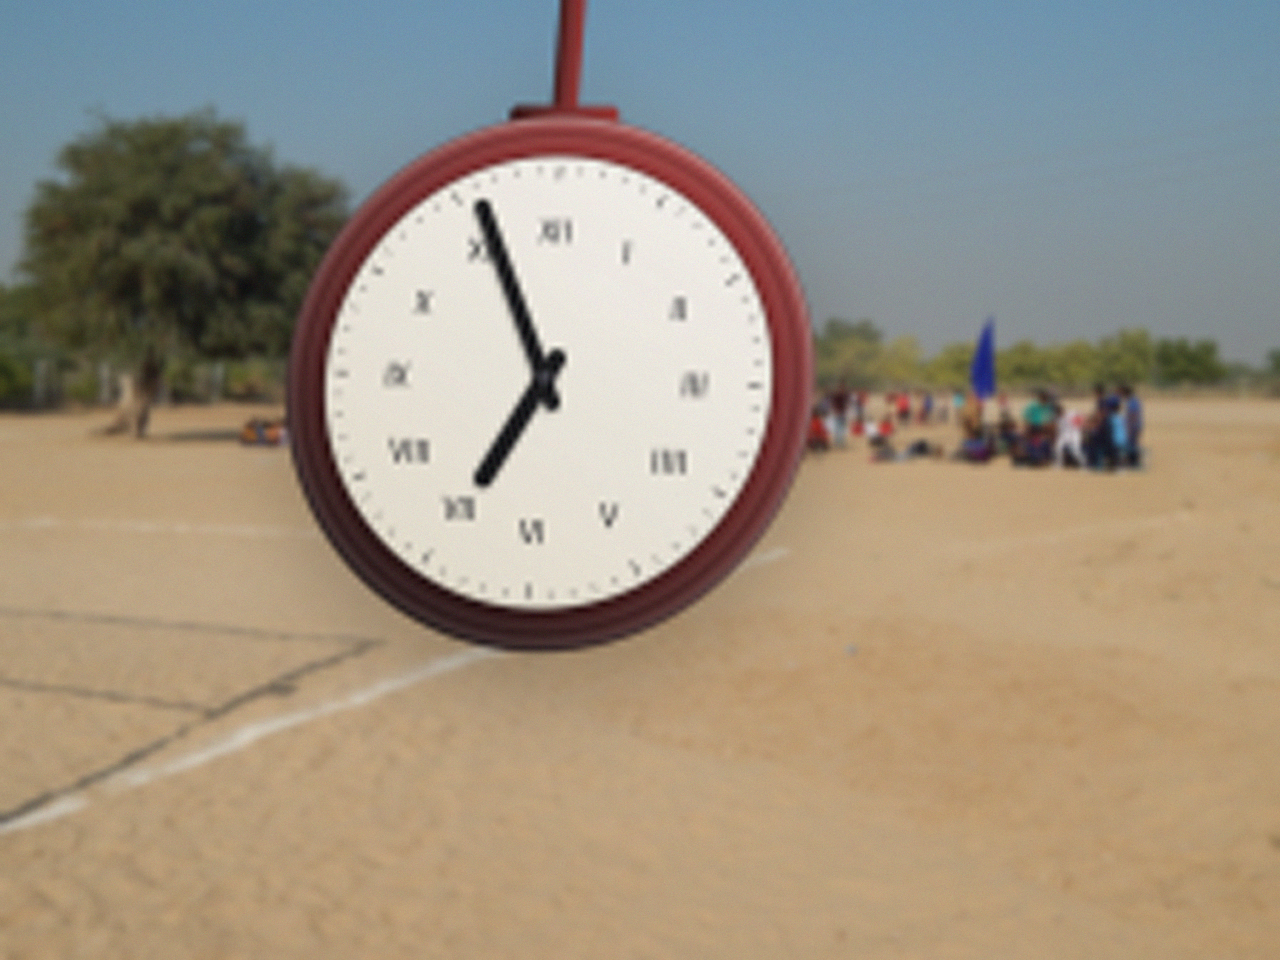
{"hour": 6, "minute": 56}
